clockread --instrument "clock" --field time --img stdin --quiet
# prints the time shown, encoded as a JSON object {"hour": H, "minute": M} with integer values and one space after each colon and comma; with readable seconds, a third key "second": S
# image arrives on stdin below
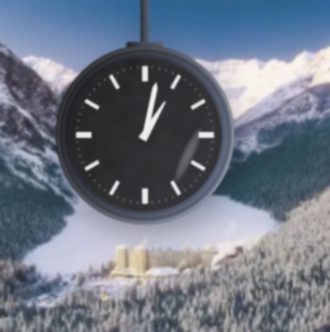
{"hour": 1, "minute": 2}
